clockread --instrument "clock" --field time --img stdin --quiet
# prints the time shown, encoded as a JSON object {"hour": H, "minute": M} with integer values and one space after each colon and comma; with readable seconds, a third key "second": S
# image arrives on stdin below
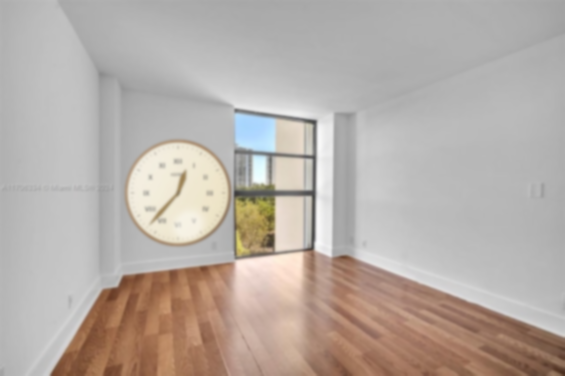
{"hour": 12, "minute": 37}
